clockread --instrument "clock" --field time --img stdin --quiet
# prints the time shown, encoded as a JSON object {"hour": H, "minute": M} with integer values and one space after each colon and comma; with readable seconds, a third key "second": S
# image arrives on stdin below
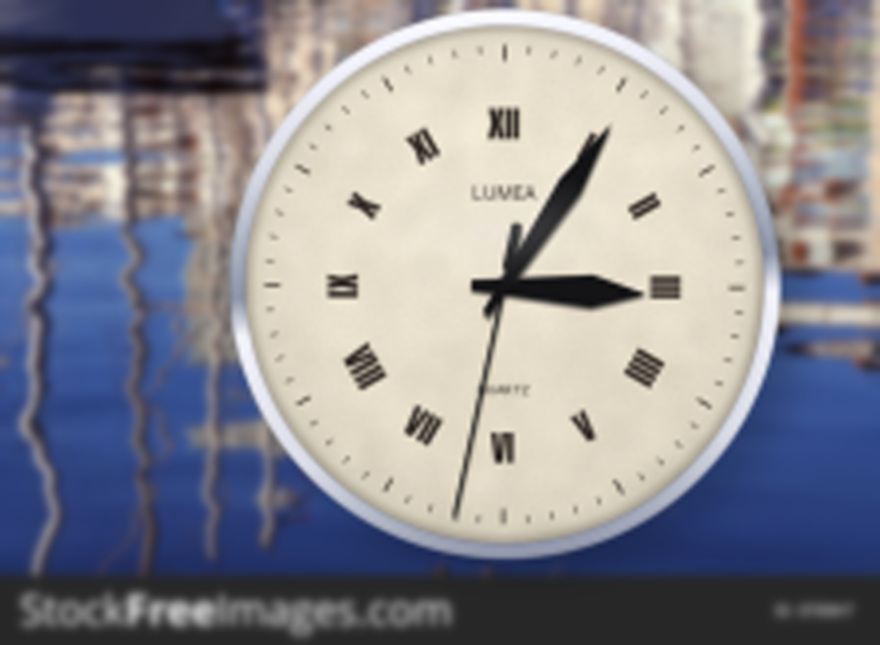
{"hour": 3, "minute": 5, "second": 32}
